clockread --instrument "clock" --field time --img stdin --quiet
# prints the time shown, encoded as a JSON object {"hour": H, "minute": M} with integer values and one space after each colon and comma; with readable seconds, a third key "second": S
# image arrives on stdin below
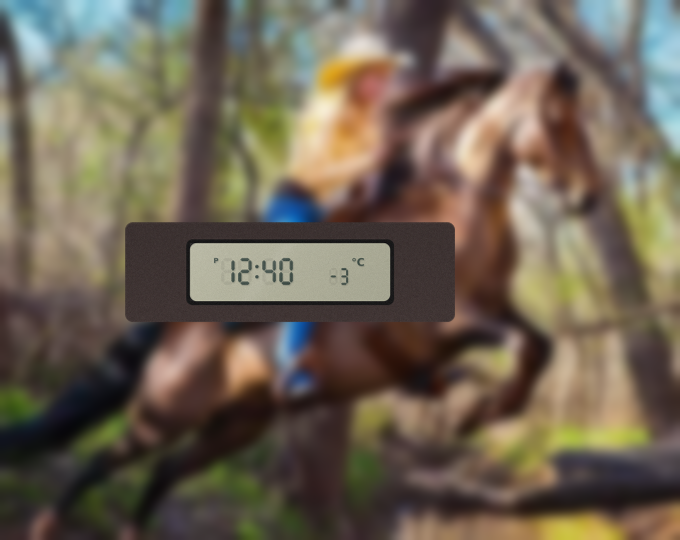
{"hour": 12, "minute": 40}
